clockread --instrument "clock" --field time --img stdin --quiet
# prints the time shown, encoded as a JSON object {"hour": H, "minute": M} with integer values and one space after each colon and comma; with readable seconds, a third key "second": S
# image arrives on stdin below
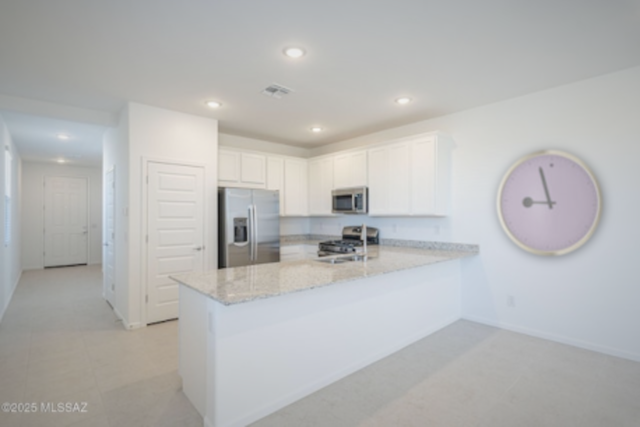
{"hour": 8, "minute": 57}
